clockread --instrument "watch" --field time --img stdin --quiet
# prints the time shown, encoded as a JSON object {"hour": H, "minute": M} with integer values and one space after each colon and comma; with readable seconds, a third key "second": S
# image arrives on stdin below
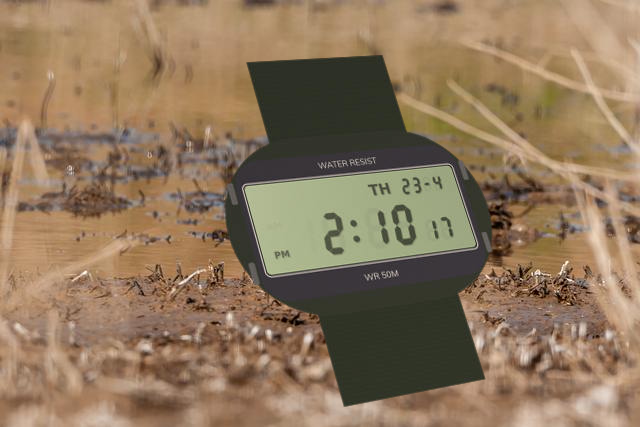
{"hour": 2, "minute": 10, "second": 17}
